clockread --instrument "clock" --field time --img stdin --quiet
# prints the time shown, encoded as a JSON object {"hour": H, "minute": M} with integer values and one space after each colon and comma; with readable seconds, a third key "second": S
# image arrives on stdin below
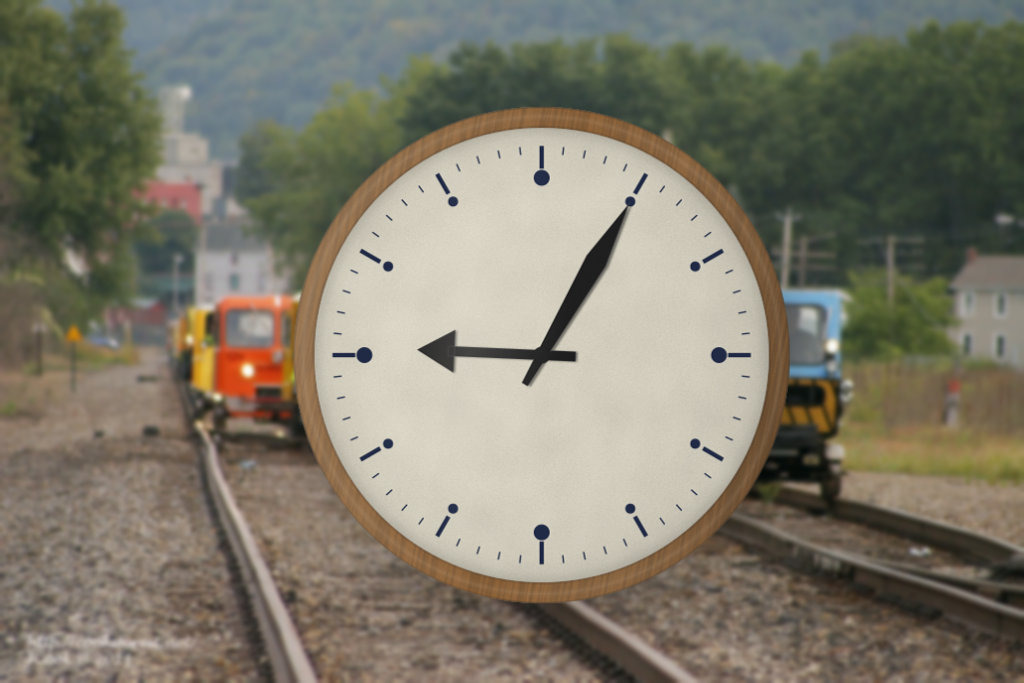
{"hour": 9, "minute": 5}
